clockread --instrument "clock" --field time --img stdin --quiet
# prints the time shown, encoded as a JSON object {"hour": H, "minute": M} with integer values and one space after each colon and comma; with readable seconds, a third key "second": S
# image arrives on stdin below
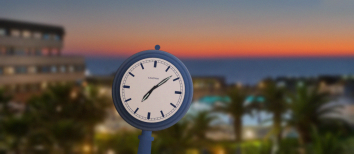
{"hour": 7, "minute": 8}
